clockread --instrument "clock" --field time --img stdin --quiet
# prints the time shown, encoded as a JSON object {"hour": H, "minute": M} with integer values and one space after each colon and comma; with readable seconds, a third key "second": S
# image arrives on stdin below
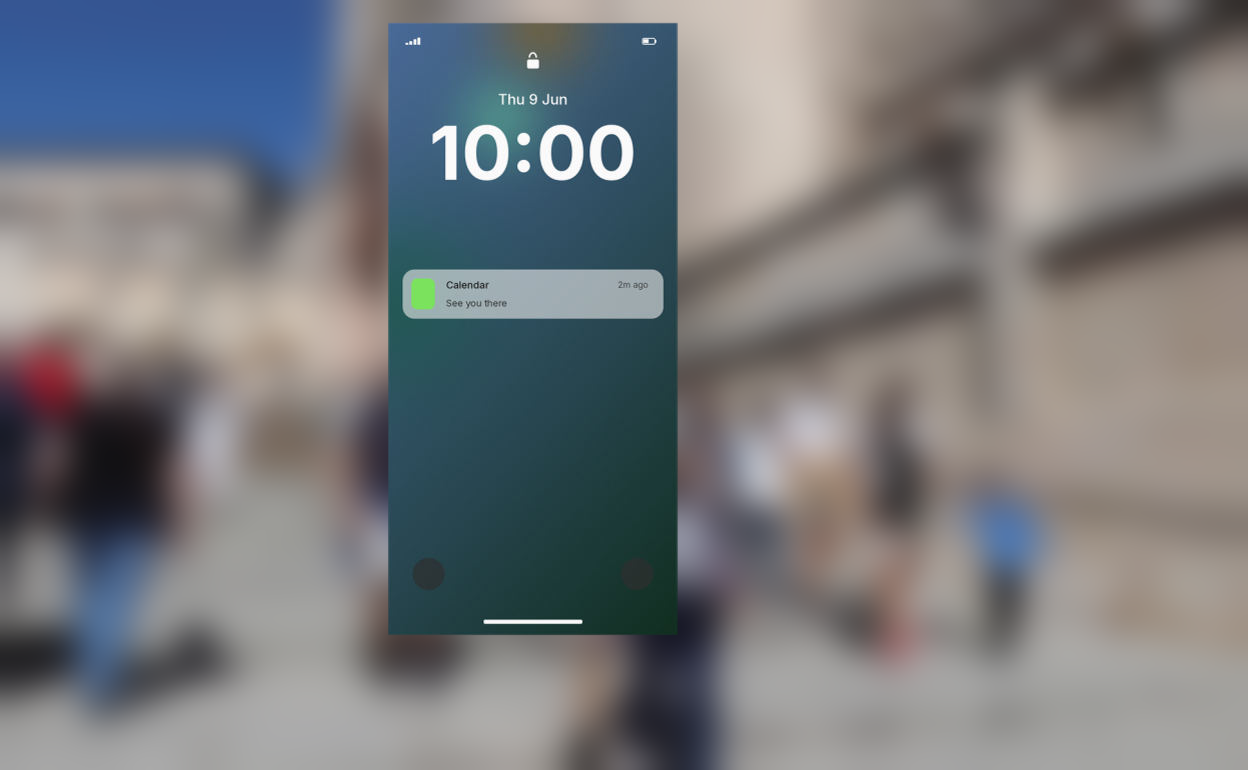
{"hour": 10, "minute": 0}
